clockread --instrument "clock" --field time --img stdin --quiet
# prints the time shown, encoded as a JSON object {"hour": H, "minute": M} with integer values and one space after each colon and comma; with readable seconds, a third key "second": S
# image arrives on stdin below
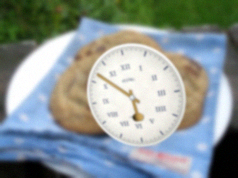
{"hour": 5, "minute": 52}
